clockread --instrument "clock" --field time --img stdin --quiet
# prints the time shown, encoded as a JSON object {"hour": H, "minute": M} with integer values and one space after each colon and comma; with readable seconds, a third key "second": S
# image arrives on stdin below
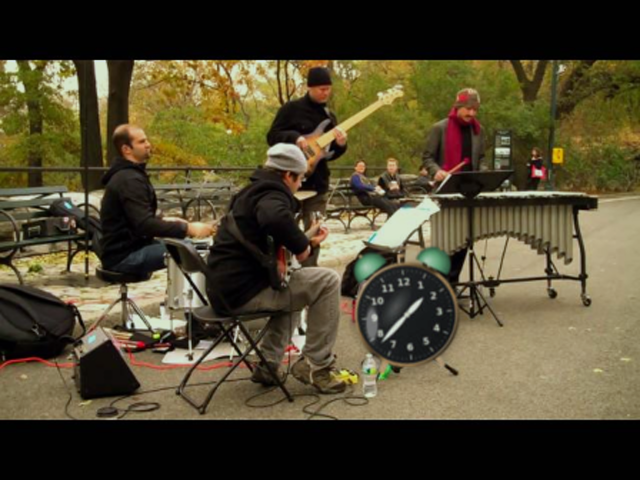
{"hour": 1, "minute": 38}
